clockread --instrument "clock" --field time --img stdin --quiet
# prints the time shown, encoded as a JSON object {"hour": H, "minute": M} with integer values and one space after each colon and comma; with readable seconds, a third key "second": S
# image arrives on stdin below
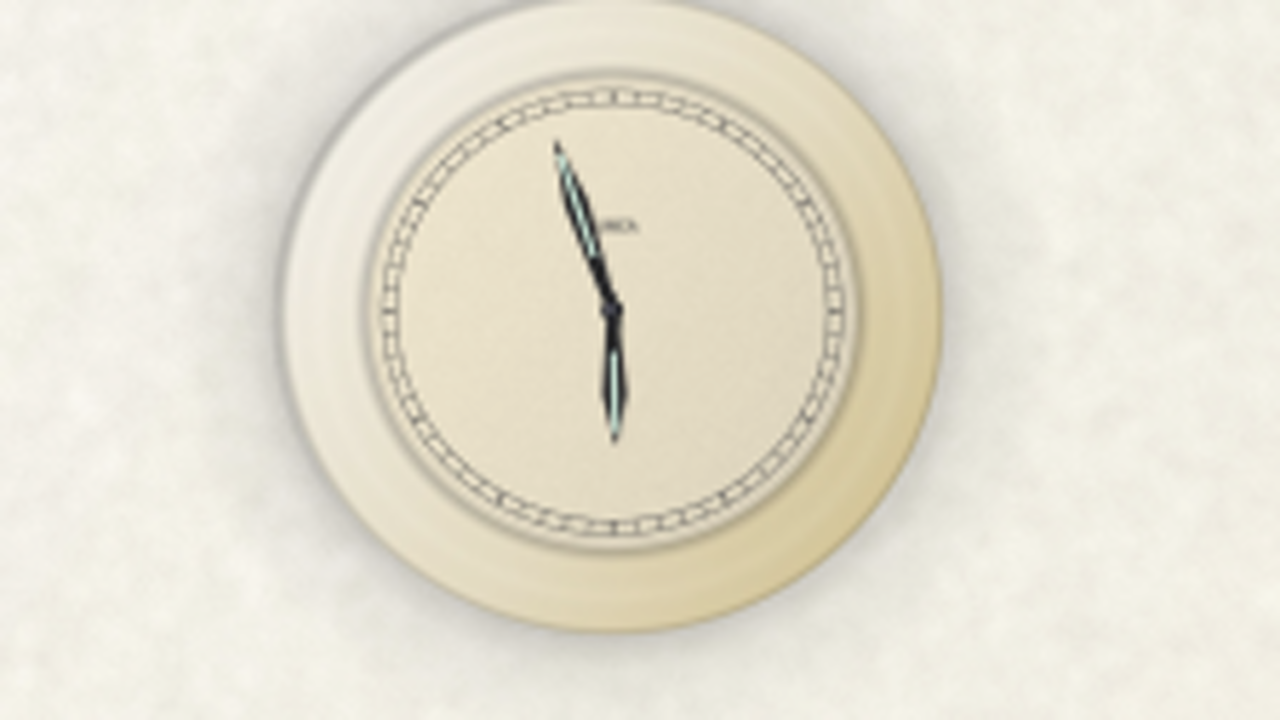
{"hour": 5, "minute": 57}
